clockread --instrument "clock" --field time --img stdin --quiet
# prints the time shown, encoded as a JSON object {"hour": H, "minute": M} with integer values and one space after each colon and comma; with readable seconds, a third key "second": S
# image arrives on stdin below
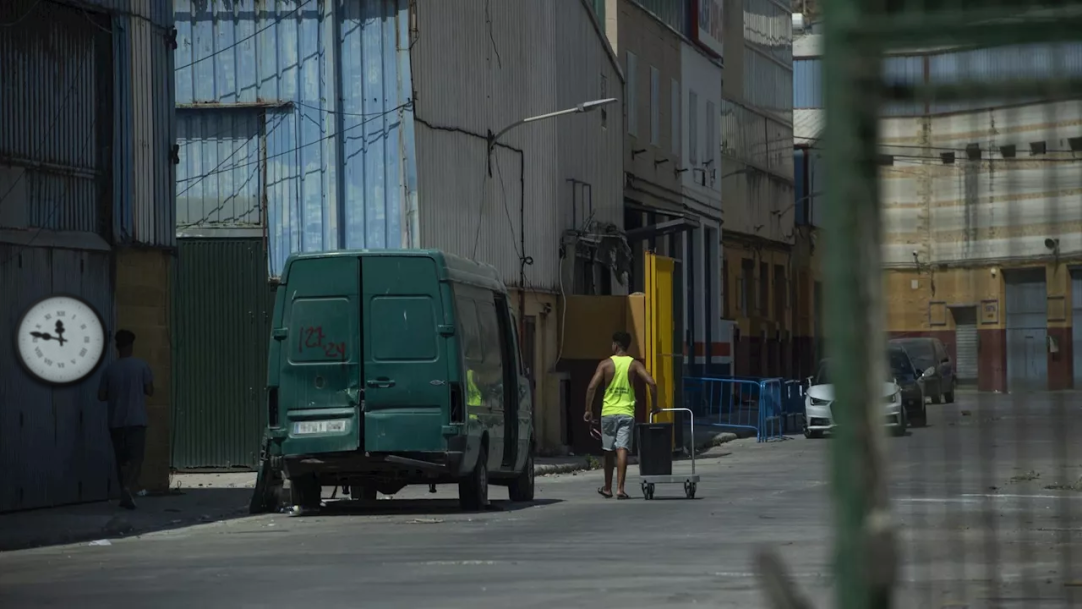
{"hour": 11, "minute": 47}
